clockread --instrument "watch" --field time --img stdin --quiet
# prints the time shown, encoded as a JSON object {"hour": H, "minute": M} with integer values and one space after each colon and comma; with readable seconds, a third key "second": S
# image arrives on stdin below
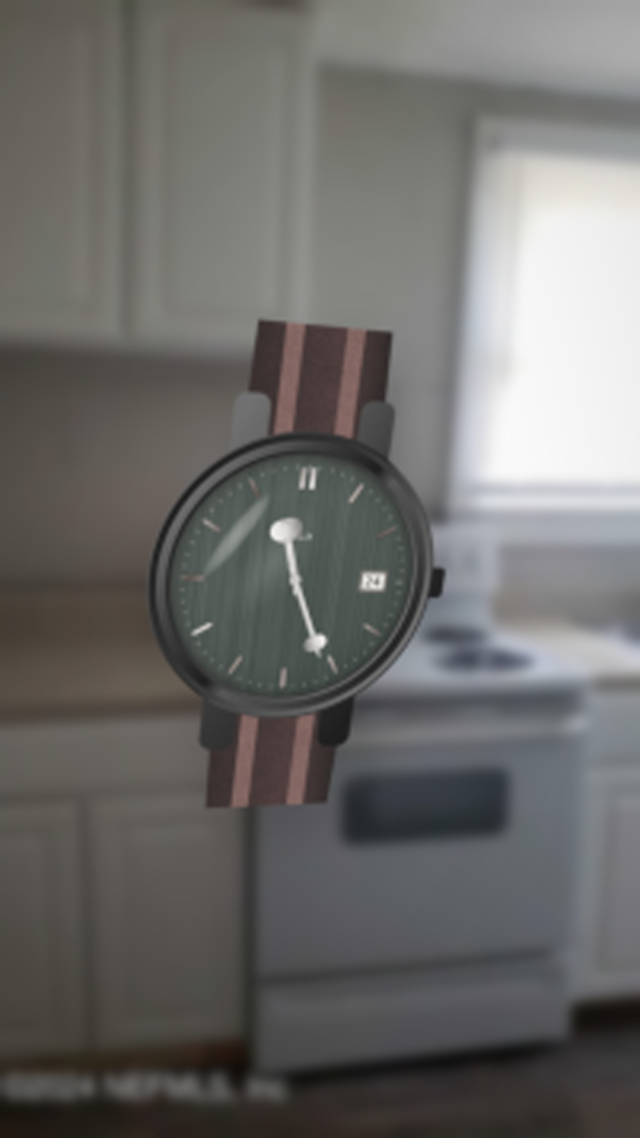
{"hour": 11, "minute": 26}
